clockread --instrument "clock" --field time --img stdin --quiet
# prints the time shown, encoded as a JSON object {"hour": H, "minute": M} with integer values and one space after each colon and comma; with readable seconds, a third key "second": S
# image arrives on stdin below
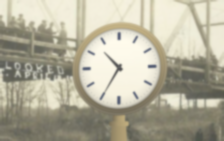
{"hour": 10, "minute": 35}
